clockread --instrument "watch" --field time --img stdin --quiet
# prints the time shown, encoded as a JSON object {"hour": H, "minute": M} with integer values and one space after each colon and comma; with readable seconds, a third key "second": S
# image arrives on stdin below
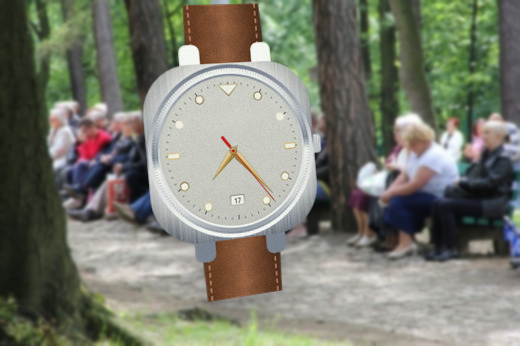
{"hour": 7, "minute": 23, "second": 24}
